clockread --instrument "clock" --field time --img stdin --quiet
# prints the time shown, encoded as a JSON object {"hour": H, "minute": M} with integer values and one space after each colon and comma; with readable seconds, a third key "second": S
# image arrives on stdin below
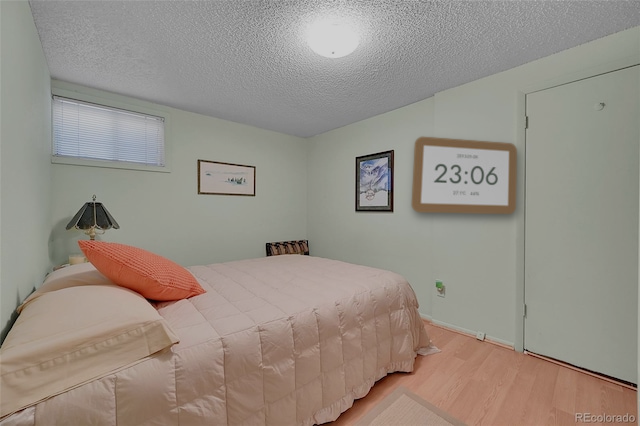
{"hour": 23, "minute": 6}
